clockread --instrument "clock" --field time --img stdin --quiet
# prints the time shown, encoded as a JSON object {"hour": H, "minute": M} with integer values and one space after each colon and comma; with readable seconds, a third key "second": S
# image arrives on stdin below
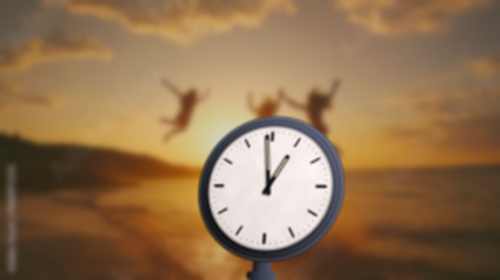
{"hour": 12, "minute": 59}
